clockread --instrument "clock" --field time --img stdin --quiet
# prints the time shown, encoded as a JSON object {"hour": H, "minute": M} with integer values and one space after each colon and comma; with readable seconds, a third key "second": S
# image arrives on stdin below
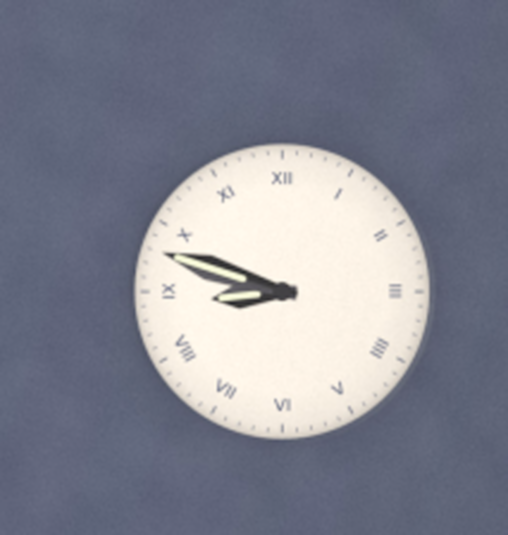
{"hour": 8, "minute": 48}
